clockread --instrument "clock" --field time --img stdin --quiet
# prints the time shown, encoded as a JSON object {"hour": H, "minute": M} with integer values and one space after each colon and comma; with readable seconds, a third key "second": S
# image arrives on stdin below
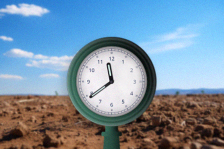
{"hour": 11, "minute": 39}
